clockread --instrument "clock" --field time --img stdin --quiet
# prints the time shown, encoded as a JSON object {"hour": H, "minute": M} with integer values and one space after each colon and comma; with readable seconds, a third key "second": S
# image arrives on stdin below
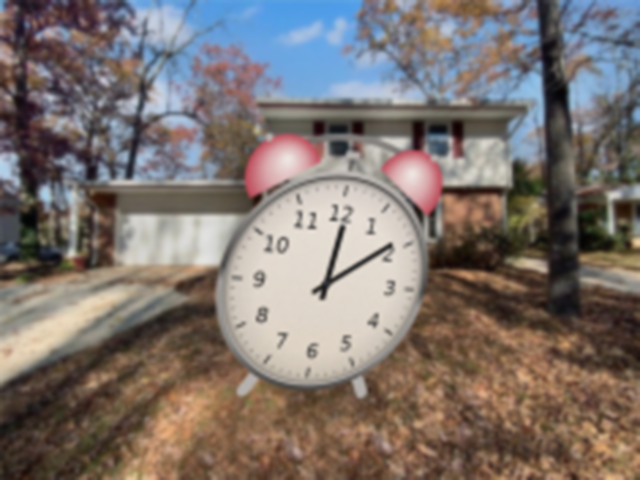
{"hour": 12, "minute": 9}
